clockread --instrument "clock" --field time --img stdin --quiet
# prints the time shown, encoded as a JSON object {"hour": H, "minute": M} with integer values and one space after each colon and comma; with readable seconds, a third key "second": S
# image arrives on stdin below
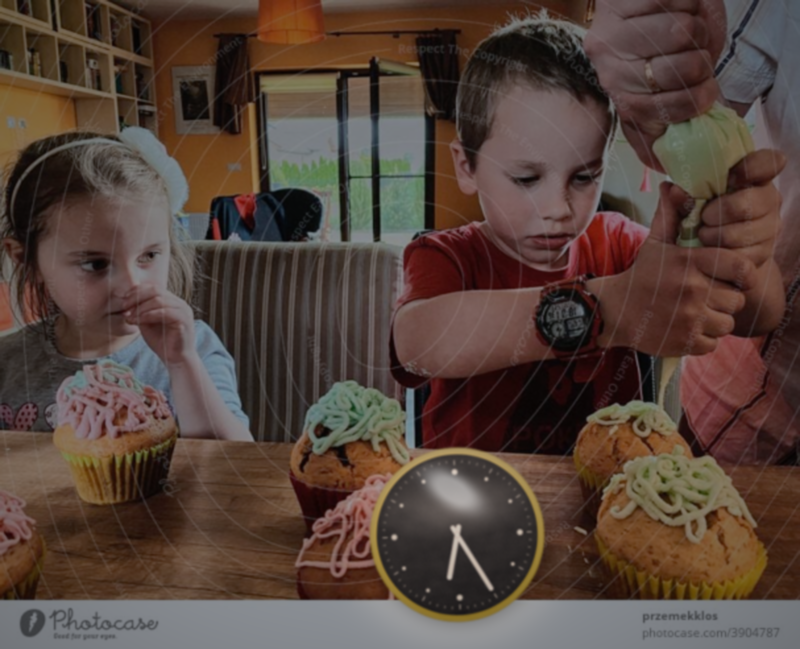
{"hour": 6, "minute": 25}
